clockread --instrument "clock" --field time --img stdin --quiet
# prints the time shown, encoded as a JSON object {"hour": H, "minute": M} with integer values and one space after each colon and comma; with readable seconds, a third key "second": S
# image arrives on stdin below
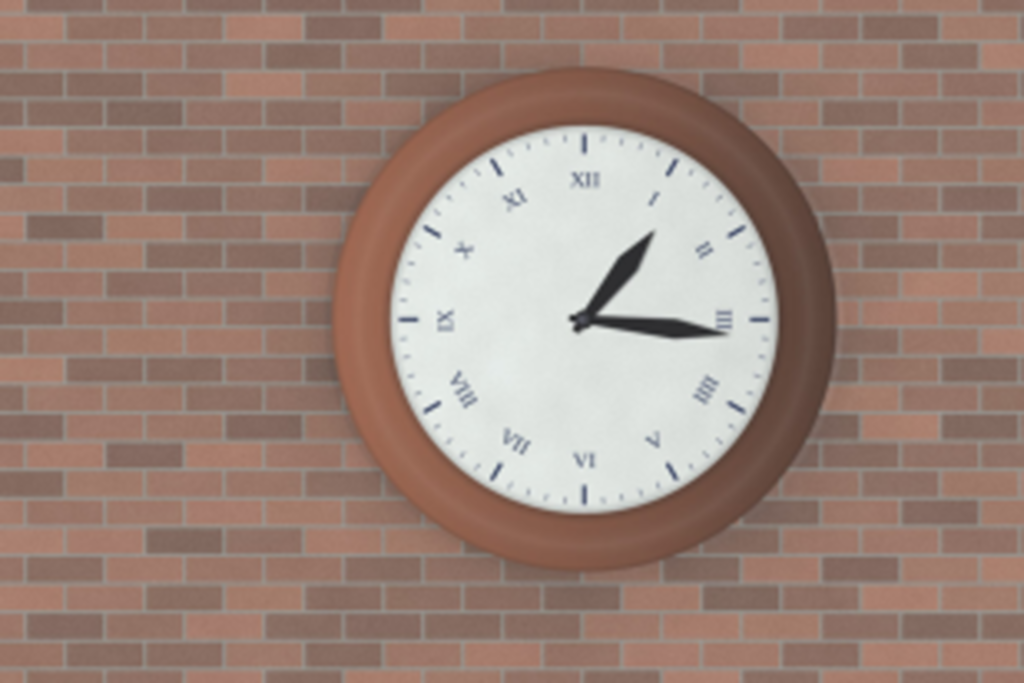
{"hour": 1, "minute": 16}
